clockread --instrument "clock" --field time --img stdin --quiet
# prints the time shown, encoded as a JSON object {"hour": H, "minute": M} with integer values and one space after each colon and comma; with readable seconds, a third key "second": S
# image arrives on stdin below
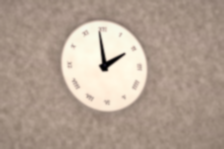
{"hour": 1, "minute": 59}
